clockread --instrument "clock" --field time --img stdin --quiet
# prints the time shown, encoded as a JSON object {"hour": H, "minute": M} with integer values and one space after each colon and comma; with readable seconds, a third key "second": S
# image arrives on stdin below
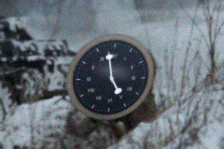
{"hour": 4, "minute": 58}
